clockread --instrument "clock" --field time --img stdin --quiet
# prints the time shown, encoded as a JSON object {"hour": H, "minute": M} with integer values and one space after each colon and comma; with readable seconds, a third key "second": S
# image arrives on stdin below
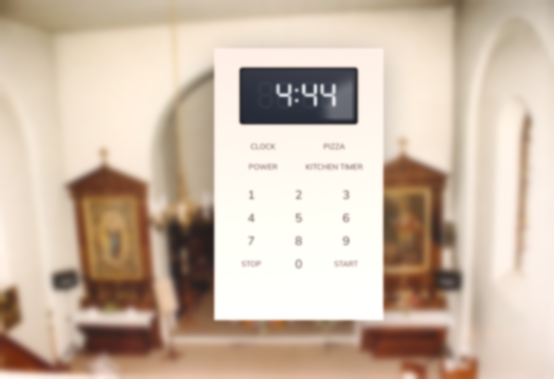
{"hour": 4, "minute": 44}
